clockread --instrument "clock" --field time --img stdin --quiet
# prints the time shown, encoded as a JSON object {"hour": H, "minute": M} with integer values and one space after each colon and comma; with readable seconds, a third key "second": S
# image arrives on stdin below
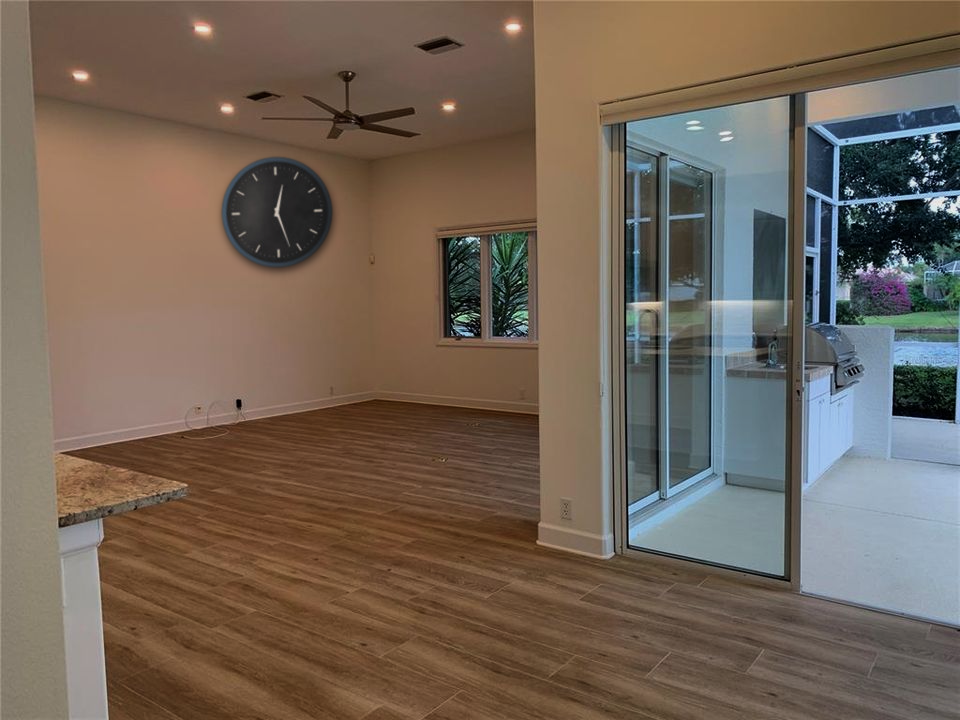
{"hour": 12, "minute": 27}
